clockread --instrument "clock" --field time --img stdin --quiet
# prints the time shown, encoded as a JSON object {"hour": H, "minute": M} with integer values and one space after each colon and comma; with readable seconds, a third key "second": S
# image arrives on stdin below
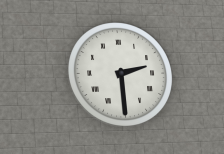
{"hour": 2, "minute": 30}
